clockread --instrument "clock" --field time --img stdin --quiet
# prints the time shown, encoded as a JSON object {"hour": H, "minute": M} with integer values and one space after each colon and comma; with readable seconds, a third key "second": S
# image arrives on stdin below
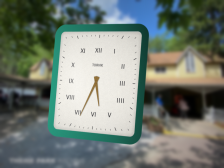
{"hour": 5, "minute": 34}
